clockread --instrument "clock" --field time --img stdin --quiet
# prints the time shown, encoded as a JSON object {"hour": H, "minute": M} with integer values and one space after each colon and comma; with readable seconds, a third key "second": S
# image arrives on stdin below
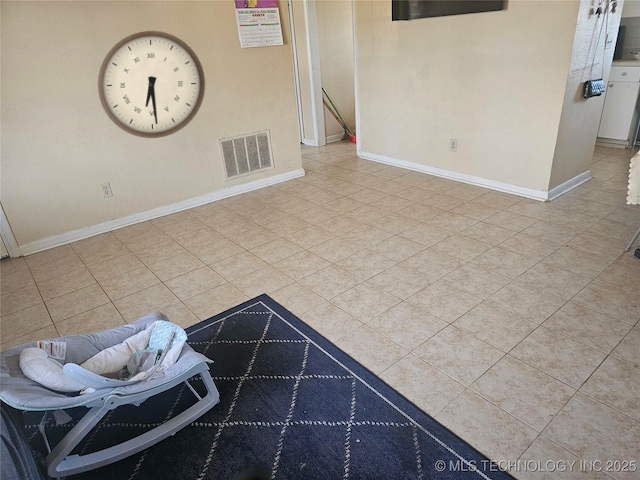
{"hour": 6, "minute": 29}
